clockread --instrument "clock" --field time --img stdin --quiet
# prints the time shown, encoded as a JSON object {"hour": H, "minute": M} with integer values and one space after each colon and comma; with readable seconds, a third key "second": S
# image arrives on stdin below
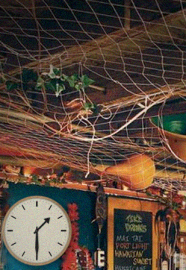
{"hour": 1, "minute": 30}
